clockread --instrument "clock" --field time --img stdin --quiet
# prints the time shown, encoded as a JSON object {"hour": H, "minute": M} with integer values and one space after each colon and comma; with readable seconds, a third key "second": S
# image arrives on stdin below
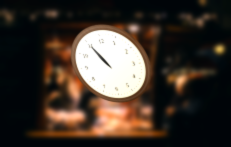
{"hour": 10, "minute": 55}
